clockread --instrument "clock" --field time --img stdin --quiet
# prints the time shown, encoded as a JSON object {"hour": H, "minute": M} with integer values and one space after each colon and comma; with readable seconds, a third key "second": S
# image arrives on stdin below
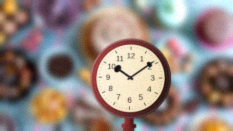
{"hour": 10, "minute": 9}
